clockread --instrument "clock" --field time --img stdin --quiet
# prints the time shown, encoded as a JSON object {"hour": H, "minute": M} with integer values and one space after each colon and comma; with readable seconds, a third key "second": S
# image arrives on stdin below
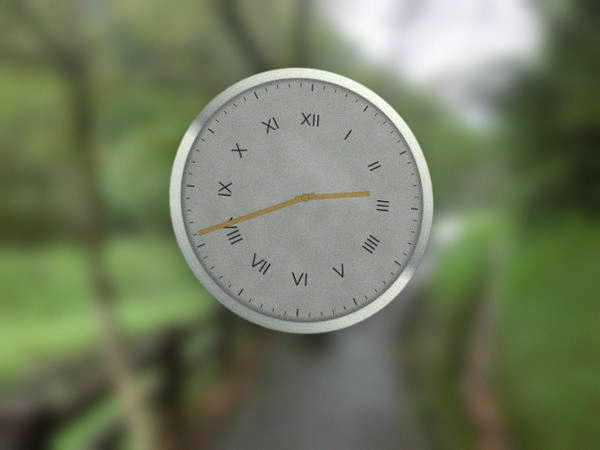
{"hour": 2, "minute": 41}
